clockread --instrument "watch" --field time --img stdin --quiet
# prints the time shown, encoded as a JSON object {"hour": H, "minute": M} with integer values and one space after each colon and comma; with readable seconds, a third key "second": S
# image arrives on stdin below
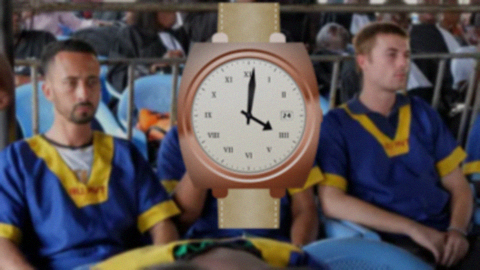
{"hour": 4, "minute": 1}
